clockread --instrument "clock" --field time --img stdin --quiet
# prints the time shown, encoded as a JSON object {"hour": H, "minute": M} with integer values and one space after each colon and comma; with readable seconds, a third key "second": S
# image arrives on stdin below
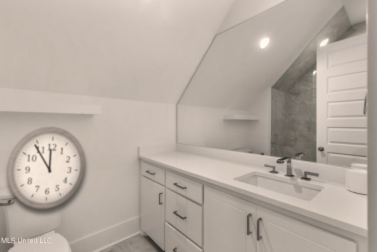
{"hour": 11, "minute": 54}
